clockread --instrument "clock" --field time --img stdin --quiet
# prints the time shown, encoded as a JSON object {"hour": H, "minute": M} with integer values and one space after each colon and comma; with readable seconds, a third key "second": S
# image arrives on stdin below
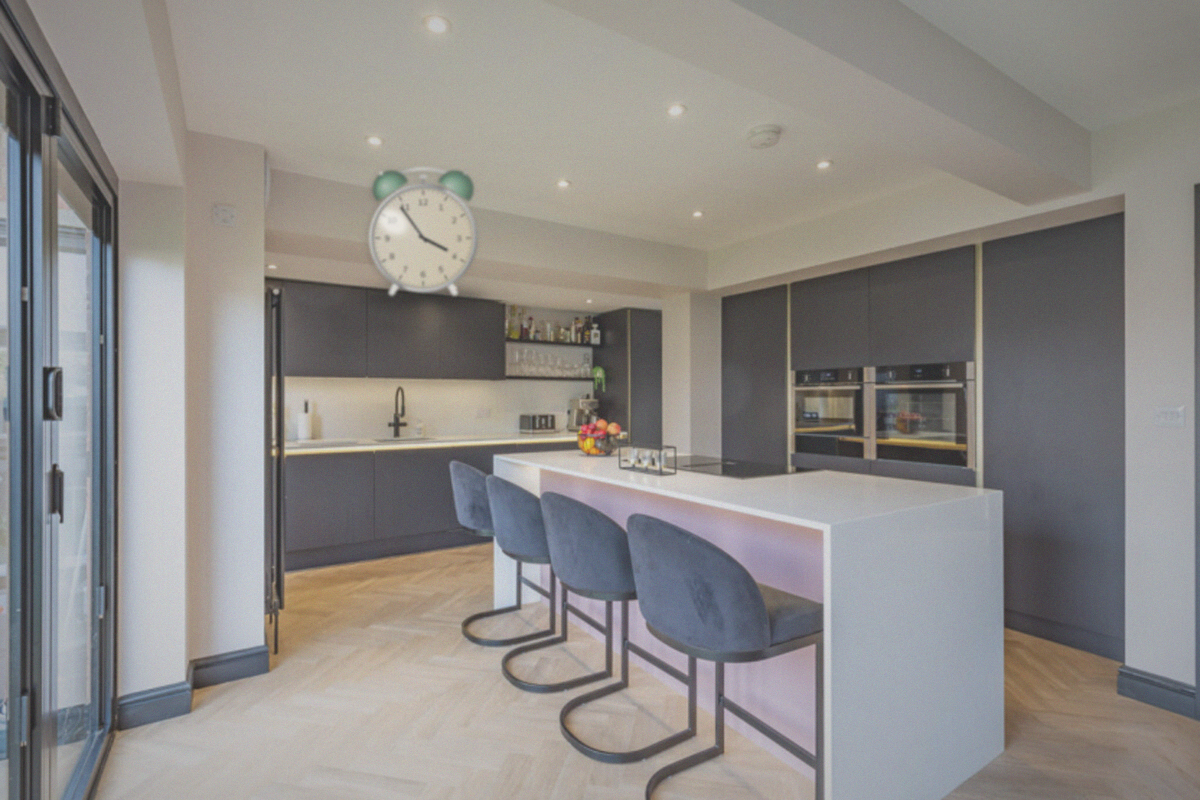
{"hour": 3, "minute": 54}
